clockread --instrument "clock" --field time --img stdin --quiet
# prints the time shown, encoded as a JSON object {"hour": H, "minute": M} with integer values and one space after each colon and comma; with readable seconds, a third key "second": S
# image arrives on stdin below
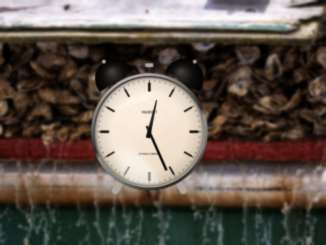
{"hour": 12, "minute": 26}
